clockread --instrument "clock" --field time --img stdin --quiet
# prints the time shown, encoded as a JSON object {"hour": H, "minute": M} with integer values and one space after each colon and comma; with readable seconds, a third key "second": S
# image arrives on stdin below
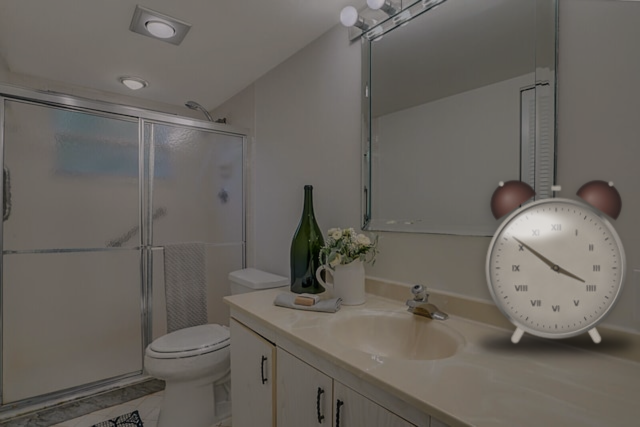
{"hour": 3, "minute": 51}
